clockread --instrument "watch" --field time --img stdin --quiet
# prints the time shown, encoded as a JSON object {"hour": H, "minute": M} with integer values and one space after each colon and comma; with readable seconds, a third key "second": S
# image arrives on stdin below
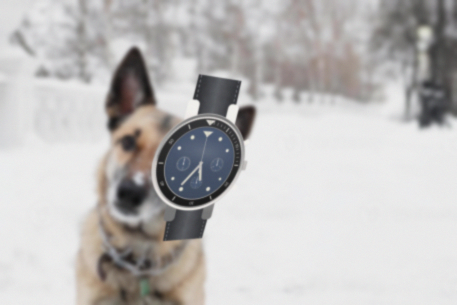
{"hour": 5, "minute": 36}
